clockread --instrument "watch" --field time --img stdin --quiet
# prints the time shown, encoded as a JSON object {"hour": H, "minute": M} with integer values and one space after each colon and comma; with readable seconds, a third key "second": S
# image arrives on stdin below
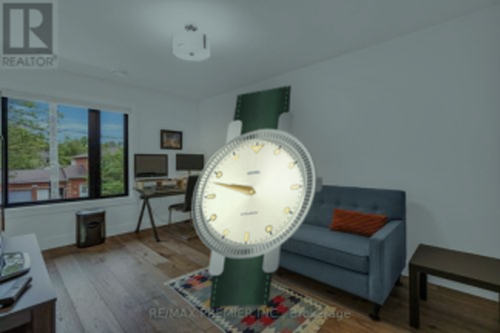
{"hour": 9, "minute": 48}
